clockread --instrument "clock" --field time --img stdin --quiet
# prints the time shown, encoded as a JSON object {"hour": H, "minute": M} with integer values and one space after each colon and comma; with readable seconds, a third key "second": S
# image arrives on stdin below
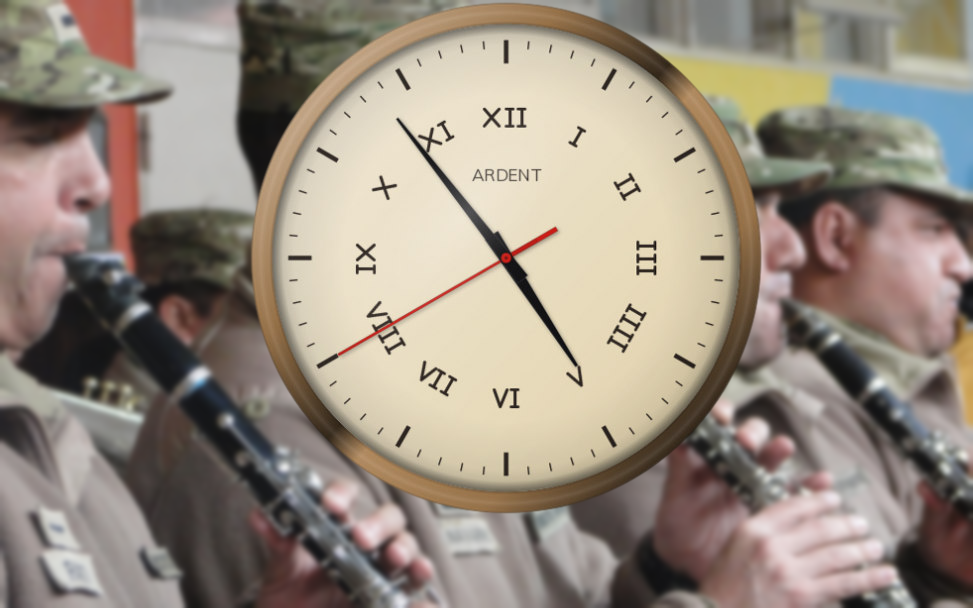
{"hour": 4, "minute": 53, "second": 40}
